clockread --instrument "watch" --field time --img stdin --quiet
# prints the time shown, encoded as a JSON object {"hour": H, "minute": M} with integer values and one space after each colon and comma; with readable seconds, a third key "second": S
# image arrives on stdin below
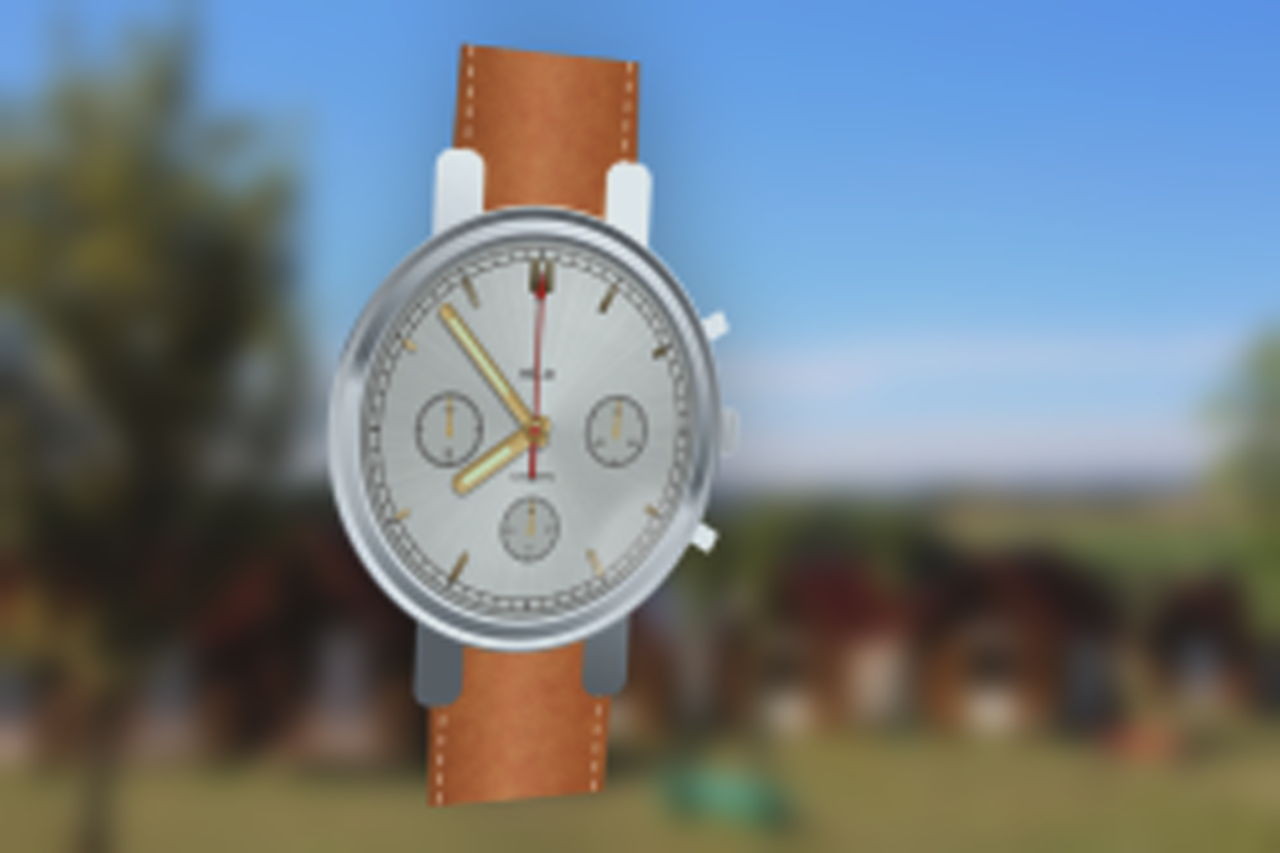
{"hour": 7, "minute": 53}
